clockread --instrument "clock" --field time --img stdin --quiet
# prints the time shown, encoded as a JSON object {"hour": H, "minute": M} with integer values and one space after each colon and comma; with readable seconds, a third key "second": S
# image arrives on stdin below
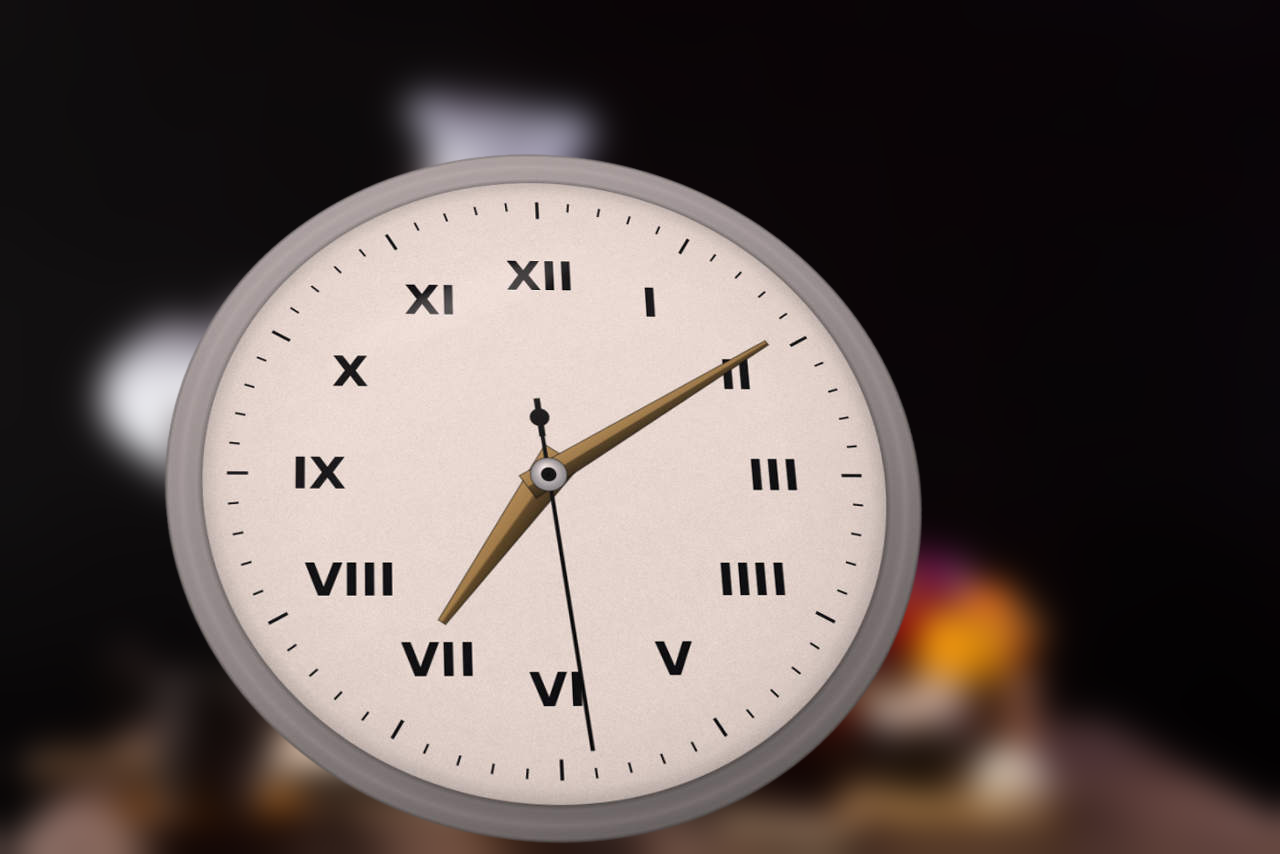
{"hour": 7, "minute": 9, "second": 29}
